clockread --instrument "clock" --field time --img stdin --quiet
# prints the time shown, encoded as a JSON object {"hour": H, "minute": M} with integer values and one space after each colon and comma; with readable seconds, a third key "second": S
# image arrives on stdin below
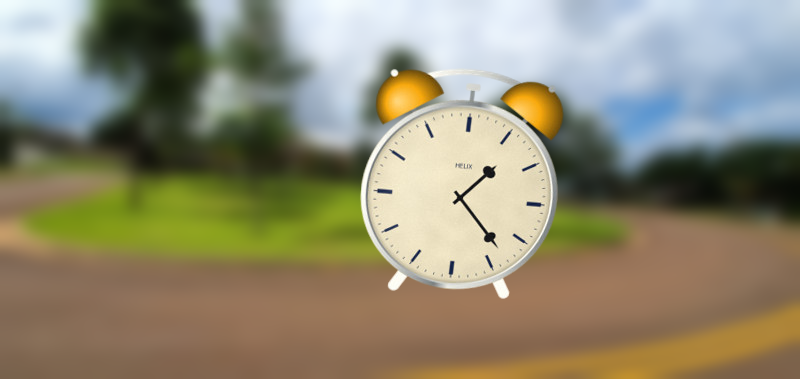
{"hour": 1, "minute": 23}
